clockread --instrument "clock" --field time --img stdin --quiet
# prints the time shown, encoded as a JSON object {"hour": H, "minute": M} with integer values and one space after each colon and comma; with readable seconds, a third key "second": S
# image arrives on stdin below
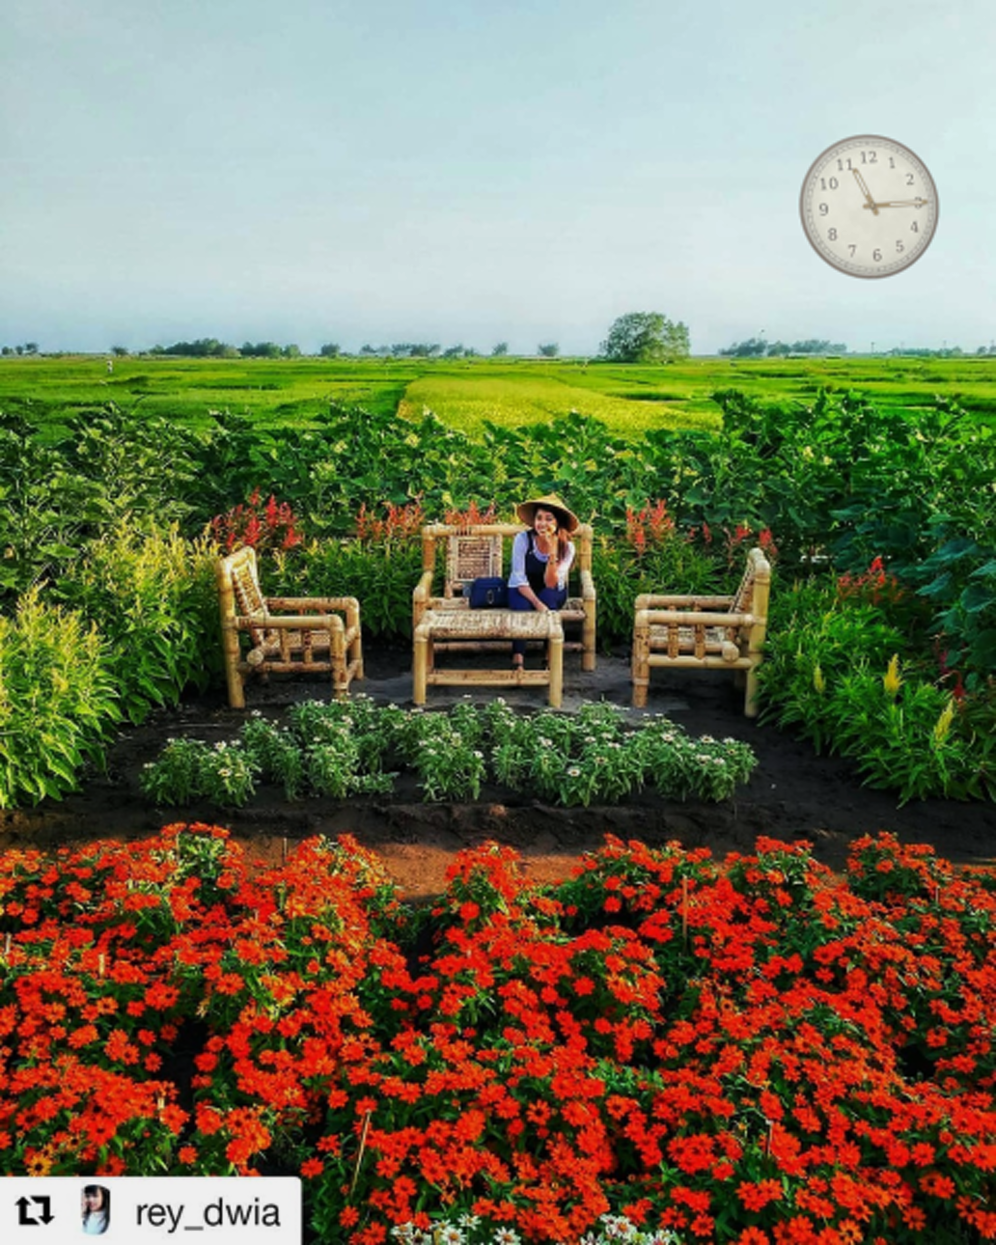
{"hour": 11, "minute": 15}
